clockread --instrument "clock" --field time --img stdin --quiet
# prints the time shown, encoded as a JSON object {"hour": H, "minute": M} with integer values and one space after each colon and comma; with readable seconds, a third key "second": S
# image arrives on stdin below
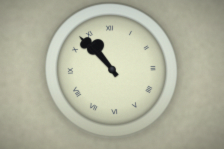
{"hour": 10, "minute": 53}
